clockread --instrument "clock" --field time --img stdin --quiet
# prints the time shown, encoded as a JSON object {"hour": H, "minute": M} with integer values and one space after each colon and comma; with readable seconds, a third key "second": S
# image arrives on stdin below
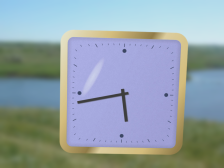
{"hour": 5, "minute": 43}
